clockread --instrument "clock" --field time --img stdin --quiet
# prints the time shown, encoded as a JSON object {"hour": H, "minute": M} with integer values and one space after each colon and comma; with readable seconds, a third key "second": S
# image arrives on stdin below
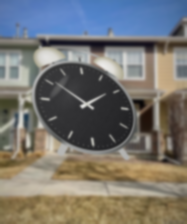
{"hour": 1, "minute": 51}
